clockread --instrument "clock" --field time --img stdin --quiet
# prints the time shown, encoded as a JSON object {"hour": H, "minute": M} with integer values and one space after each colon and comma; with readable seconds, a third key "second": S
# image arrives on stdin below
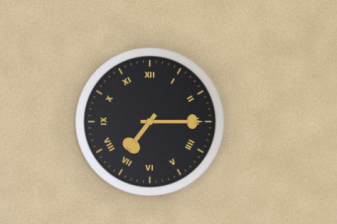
{"hour": 7, "minute": 15}
